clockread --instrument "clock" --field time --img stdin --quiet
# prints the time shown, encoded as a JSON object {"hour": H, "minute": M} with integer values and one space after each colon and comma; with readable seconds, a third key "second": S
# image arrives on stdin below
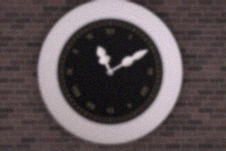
{"hour": 11, "minute": 10}
